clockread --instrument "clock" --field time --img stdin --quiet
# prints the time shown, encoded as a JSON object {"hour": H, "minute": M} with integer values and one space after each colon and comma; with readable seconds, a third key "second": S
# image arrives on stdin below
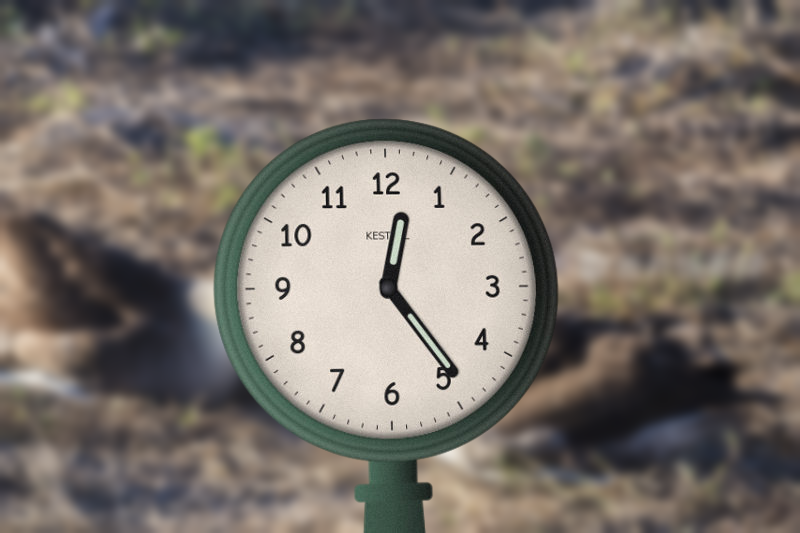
{"hour": 12, "minute": 24}
